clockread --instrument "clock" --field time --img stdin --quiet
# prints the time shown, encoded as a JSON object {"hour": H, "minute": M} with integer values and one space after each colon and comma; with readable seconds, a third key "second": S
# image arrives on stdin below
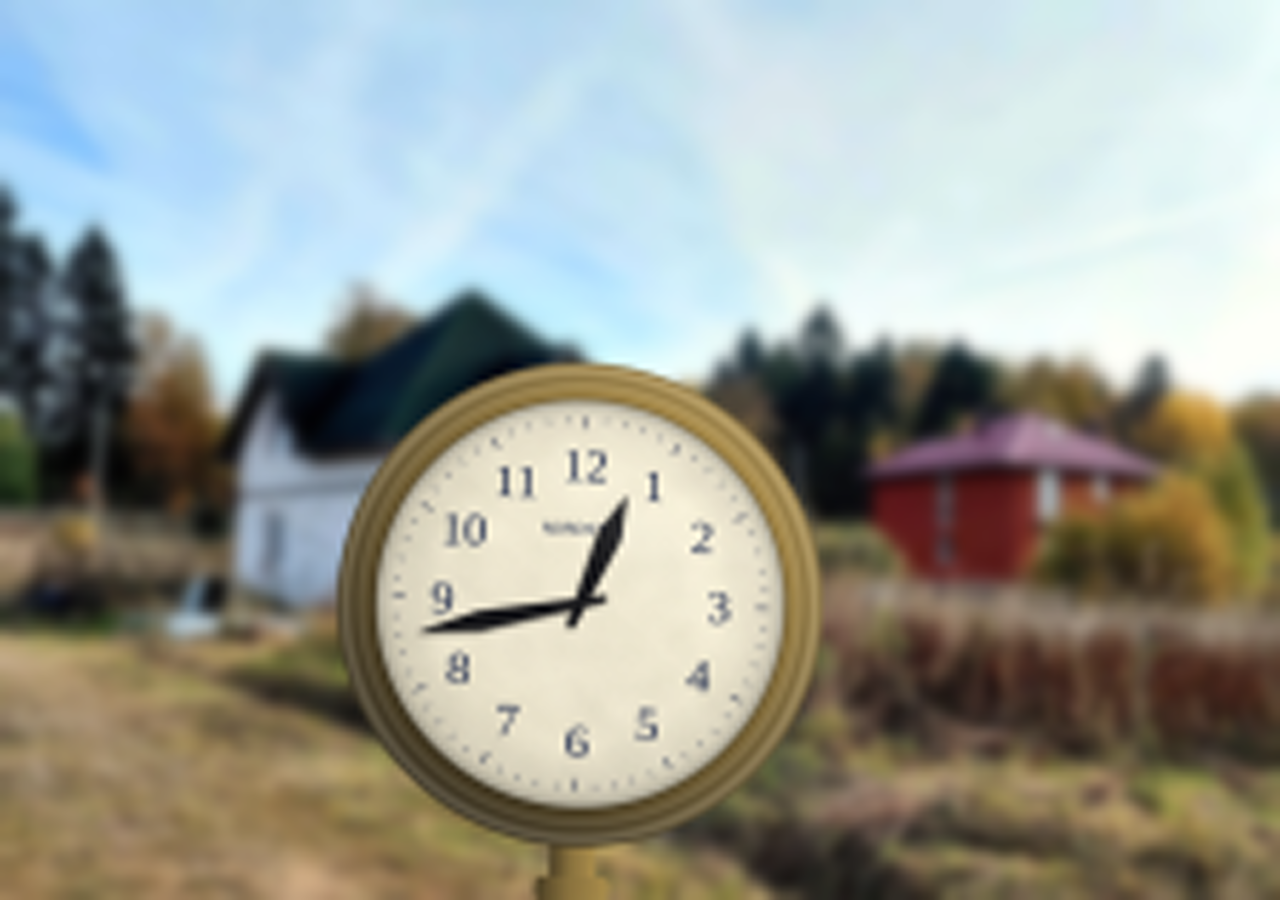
{"hour": 12, "minute": 43}
